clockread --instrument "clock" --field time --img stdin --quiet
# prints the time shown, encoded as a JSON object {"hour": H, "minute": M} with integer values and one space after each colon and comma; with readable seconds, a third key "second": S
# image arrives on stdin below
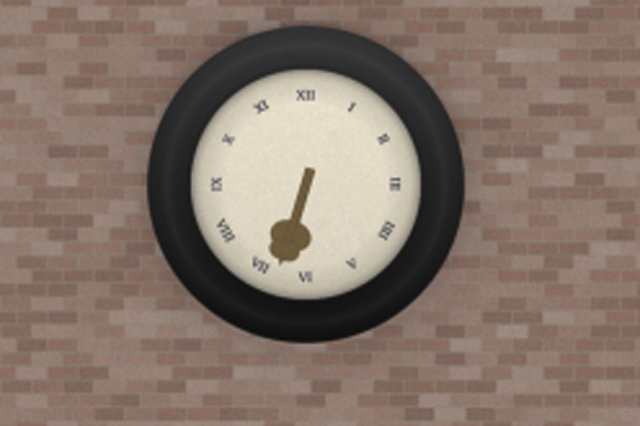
{"hour": 6, "minute": 33}
